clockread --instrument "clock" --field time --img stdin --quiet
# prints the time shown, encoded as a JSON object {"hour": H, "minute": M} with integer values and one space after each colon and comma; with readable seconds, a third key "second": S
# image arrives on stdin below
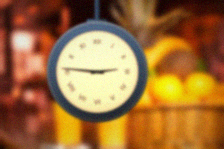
{"hour": 2, "minute": 46}
